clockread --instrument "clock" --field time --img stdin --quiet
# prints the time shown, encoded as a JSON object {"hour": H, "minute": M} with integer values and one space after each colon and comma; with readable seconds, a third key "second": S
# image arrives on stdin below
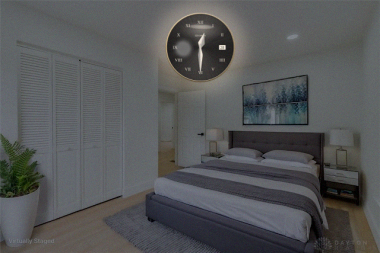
{"hour": 12, "minute": 30}
